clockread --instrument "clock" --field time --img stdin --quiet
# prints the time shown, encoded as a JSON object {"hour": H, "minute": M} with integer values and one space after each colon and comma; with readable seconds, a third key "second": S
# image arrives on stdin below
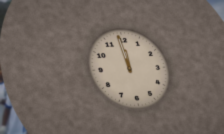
{"hour": 11, "minute": 59}
